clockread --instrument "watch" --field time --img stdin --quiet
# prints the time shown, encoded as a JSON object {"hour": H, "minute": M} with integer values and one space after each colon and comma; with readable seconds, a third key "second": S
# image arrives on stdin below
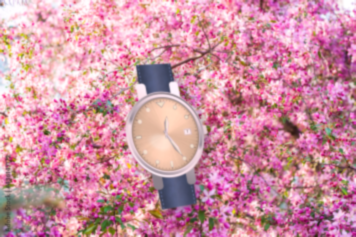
{"hour": 12, "minute": 25}
